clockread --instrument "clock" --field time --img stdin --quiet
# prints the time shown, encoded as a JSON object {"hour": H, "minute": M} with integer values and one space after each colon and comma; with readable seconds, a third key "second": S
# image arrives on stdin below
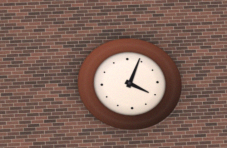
{"hour": 4, "minute": 4}
